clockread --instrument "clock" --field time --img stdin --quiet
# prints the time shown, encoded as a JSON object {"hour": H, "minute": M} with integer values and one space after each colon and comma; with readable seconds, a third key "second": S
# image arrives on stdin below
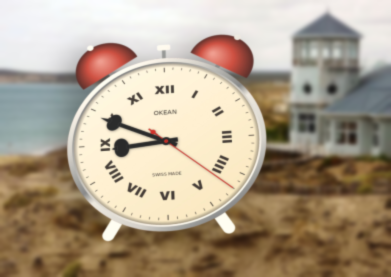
{"hour": 8, "minute": 49, "second": 22}
